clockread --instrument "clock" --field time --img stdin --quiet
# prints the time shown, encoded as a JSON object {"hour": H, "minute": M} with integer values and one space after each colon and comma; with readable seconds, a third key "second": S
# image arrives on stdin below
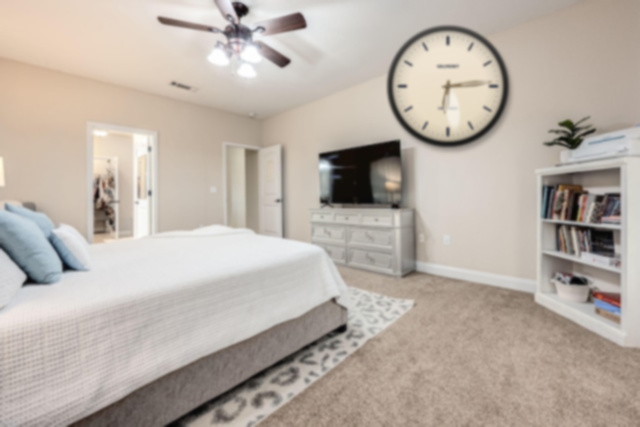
{"hour": 6, "minute": 14}
